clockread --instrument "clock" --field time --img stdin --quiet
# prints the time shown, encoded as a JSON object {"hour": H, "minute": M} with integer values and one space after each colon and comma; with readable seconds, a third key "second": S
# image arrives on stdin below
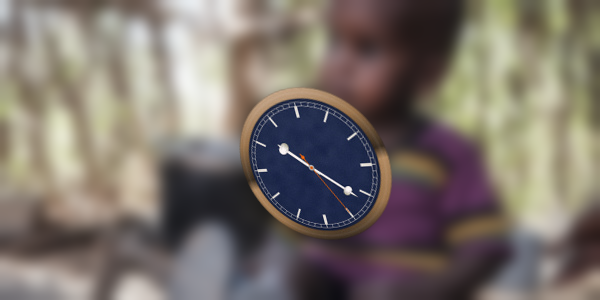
{"hour": 10, "minute": 21, "second": 25}
